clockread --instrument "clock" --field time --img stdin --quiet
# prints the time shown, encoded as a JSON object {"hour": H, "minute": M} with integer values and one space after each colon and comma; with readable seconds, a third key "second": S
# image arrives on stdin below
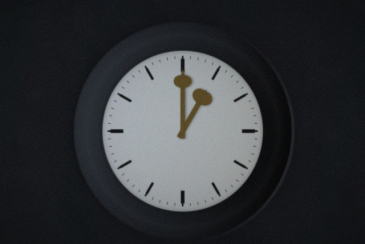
{"hour": 1, "minute": 0}
